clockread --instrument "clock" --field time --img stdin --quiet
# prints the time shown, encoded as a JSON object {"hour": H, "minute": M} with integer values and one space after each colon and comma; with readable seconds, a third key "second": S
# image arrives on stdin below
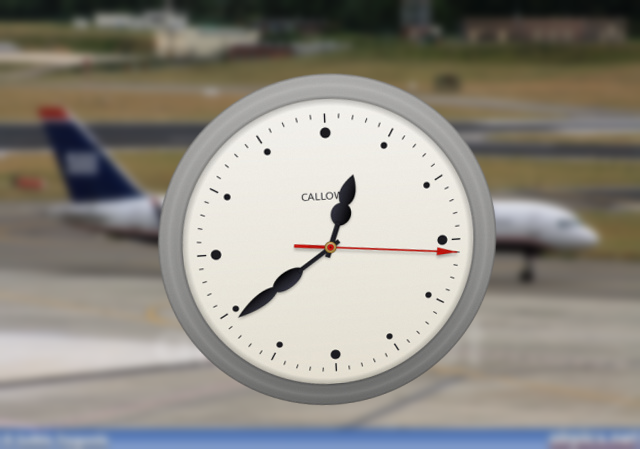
{"hour": 12, "minute": 39, "second": 16}
